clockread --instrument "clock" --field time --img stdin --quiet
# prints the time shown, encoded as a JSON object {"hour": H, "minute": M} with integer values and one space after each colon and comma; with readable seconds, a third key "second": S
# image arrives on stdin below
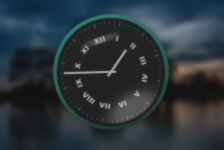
{"hour": 1, "minute": 48}
